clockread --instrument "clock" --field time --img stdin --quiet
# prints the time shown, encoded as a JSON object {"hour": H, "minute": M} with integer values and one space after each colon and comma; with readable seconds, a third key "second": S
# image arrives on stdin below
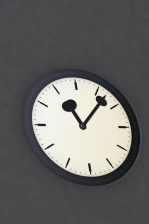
{"hour": 11, "minute": 7}
